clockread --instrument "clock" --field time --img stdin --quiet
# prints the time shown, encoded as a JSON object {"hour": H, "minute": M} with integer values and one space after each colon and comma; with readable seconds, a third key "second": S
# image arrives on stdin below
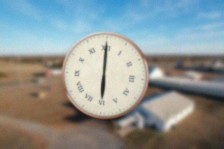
{"hour": 6, "minute": 0}
